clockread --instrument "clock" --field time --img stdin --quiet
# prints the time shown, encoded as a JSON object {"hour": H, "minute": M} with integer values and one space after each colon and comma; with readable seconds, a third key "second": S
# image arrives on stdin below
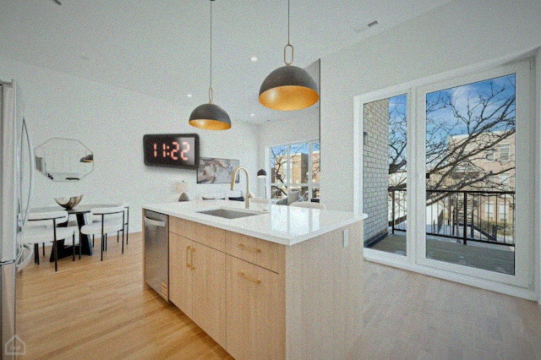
{"hour": 11, "minute": 22}
